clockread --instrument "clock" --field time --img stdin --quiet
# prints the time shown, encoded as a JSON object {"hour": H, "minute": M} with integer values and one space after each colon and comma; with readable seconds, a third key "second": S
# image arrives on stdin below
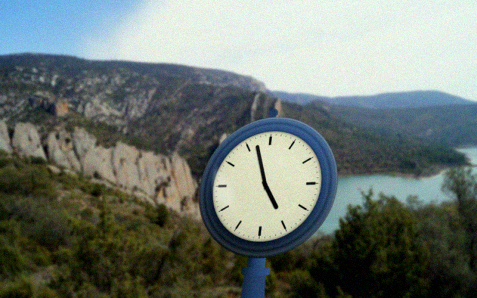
{"hour": 4, "minute": 57}
